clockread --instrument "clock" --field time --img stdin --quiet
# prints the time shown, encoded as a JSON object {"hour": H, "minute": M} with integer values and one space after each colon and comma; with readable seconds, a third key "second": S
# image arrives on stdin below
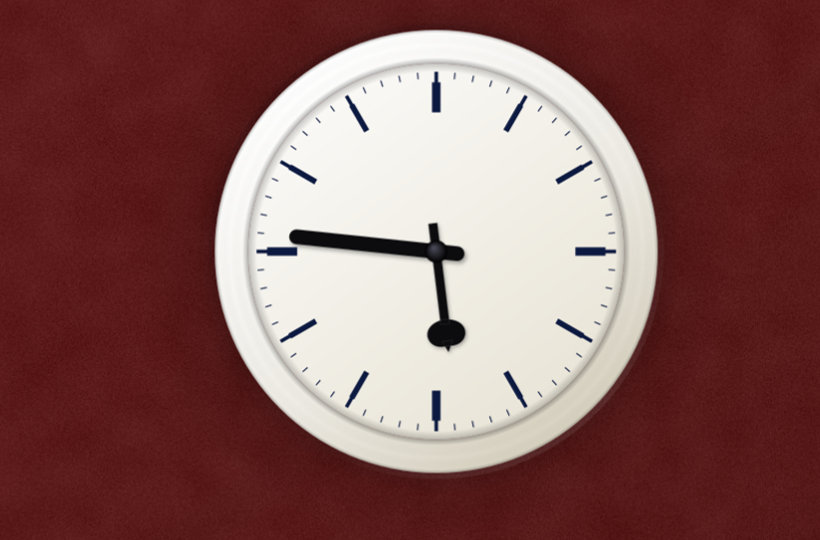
{"hour": 5, "minute": 46}
